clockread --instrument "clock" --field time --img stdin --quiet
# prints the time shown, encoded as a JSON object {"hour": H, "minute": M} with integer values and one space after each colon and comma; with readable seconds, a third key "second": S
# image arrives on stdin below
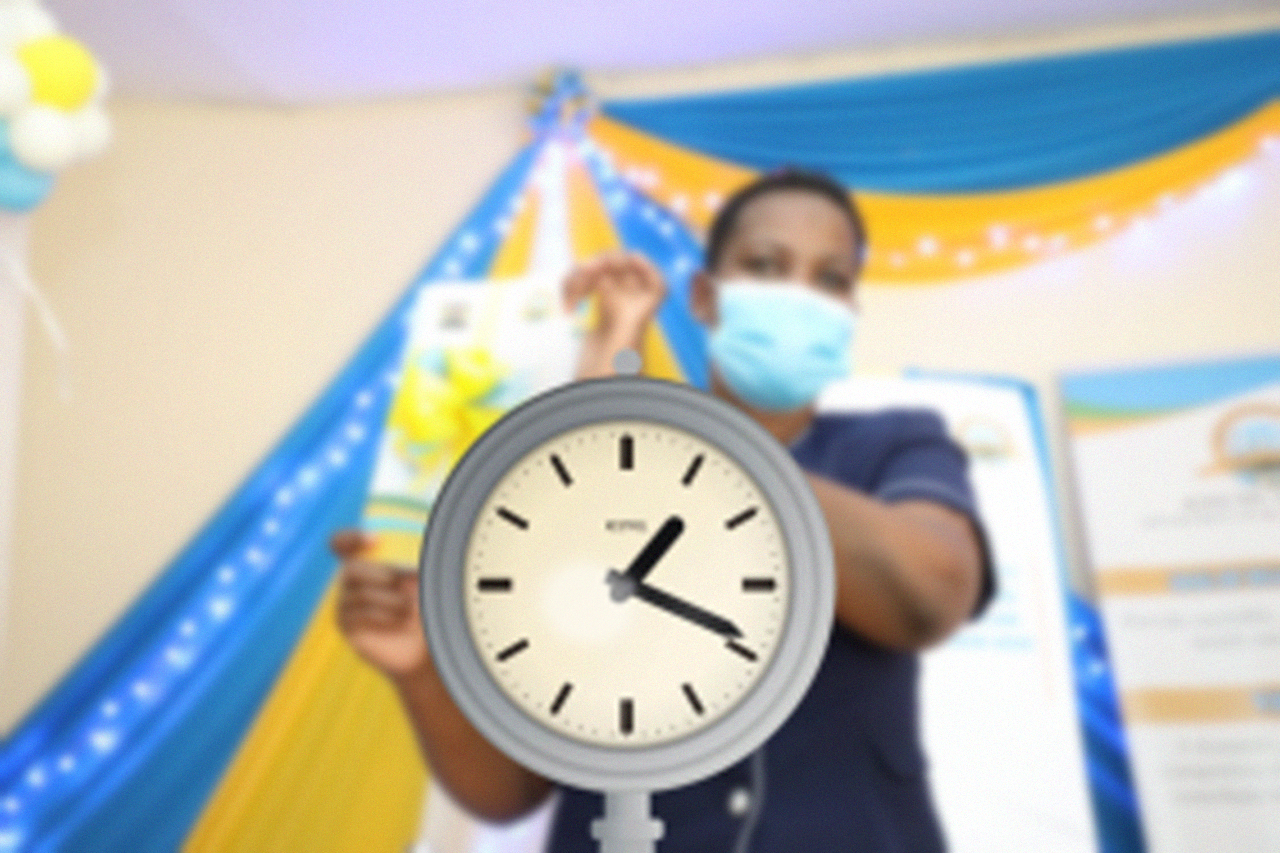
{"hour": 1, "minute": 19}
